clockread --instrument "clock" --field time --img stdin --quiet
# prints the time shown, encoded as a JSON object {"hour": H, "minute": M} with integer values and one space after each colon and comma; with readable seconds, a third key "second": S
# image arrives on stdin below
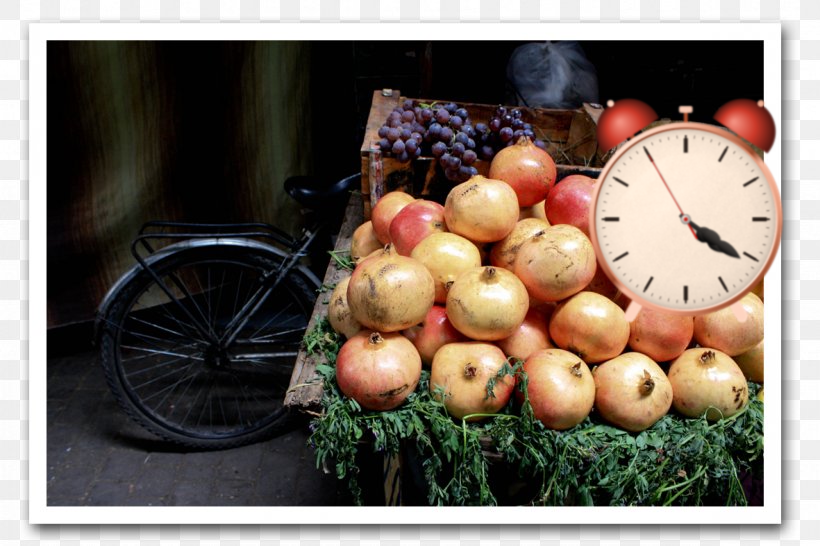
{"hour": 4, "minute": 20, "second": 55}
